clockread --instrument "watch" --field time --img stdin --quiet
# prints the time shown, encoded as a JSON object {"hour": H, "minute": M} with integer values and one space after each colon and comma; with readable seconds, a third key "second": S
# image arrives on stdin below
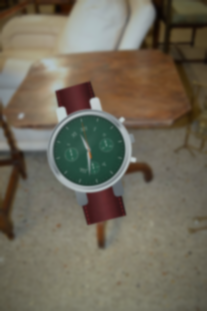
{"hour": 11, "minute": 32}
